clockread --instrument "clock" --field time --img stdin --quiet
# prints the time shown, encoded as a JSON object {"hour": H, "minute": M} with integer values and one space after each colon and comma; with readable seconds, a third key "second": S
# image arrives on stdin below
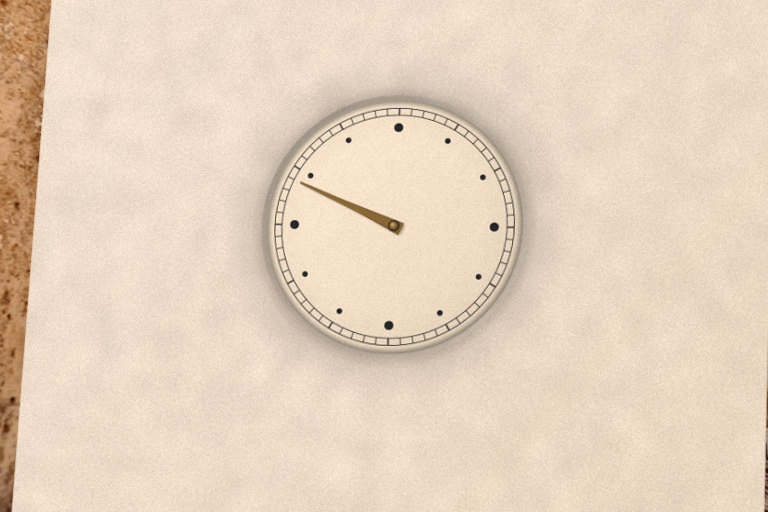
{"hour": 9, "minute": 49}
